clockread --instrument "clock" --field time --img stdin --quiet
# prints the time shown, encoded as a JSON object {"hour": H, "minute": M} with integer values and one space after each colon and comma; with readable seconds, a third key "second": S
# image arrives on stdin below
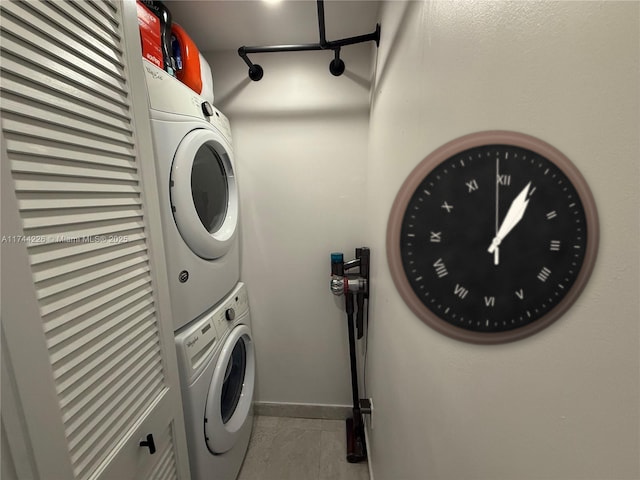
{"hour": 1, "minute": 3, "second": 59}
